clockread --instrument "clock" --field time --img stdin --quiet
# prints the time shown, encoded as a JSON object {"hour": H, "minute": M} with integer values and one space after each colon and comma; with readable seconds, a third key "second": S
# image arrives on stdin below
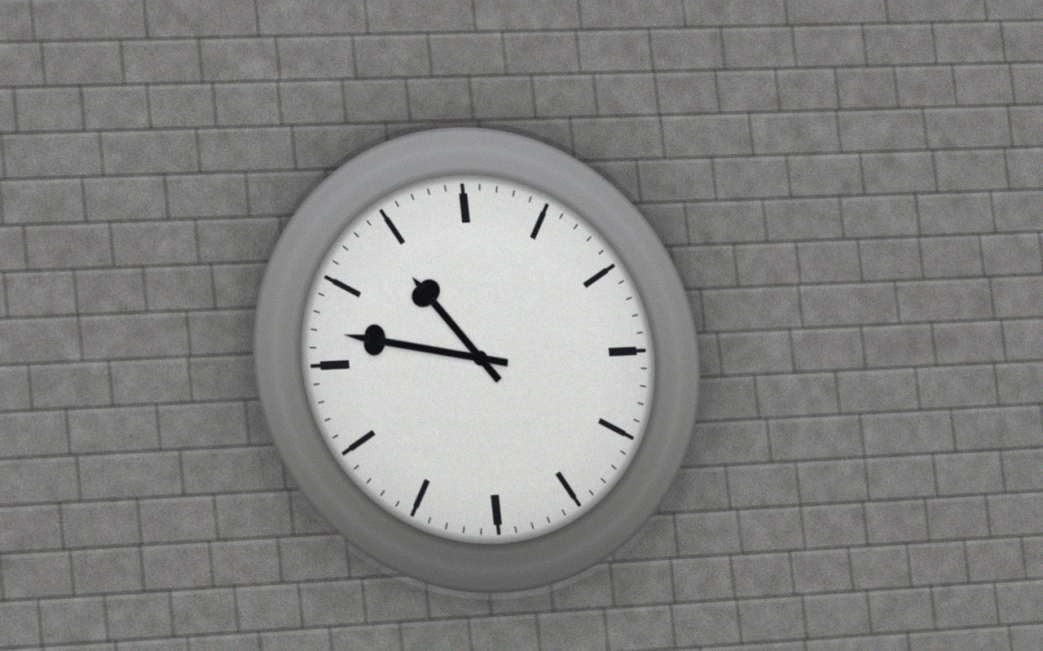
{"hour": 10, "minute": 47}
